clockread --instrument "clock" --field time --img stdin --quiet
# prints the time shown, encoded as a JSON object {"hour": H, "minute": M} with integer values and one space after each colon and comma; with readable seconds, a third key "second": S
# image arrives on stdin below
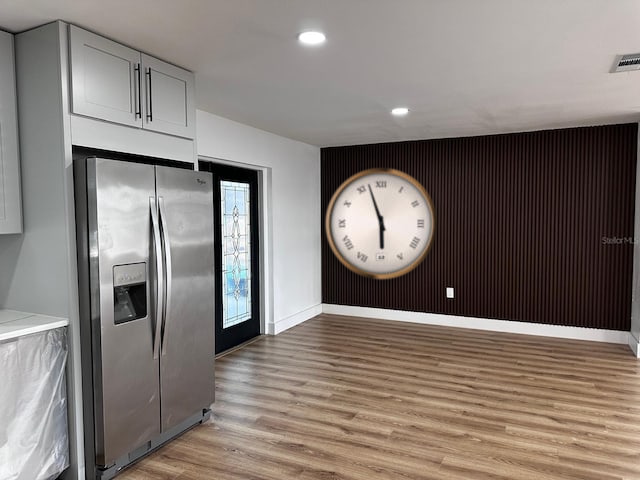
{"hour": 5, "minute": 57}
